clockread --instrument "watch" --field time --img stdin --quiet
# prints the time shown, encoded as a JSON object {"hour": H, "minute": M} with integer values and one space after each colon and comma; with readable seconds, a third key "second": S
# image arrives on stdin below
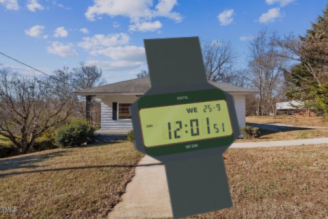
{"hour": 12, "minute": 1, "second": 51}
